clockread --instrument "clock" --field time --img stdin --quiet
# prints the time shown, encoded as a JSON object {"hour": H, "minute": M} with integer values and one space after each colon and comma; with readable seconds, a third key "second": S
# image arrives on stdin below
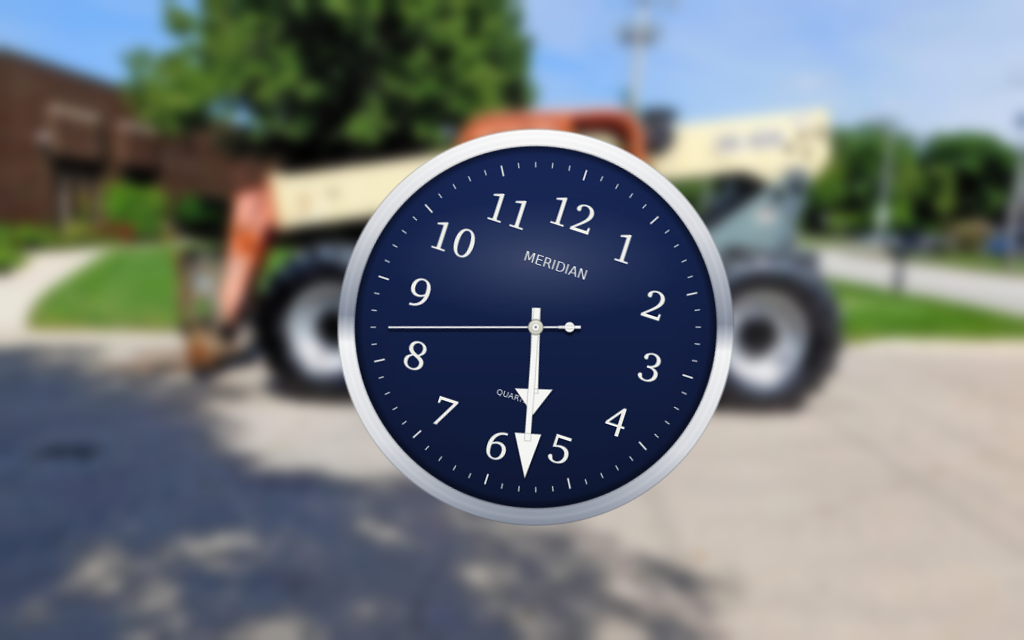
{"hour": 5, "minute": 27, "second": 42}
